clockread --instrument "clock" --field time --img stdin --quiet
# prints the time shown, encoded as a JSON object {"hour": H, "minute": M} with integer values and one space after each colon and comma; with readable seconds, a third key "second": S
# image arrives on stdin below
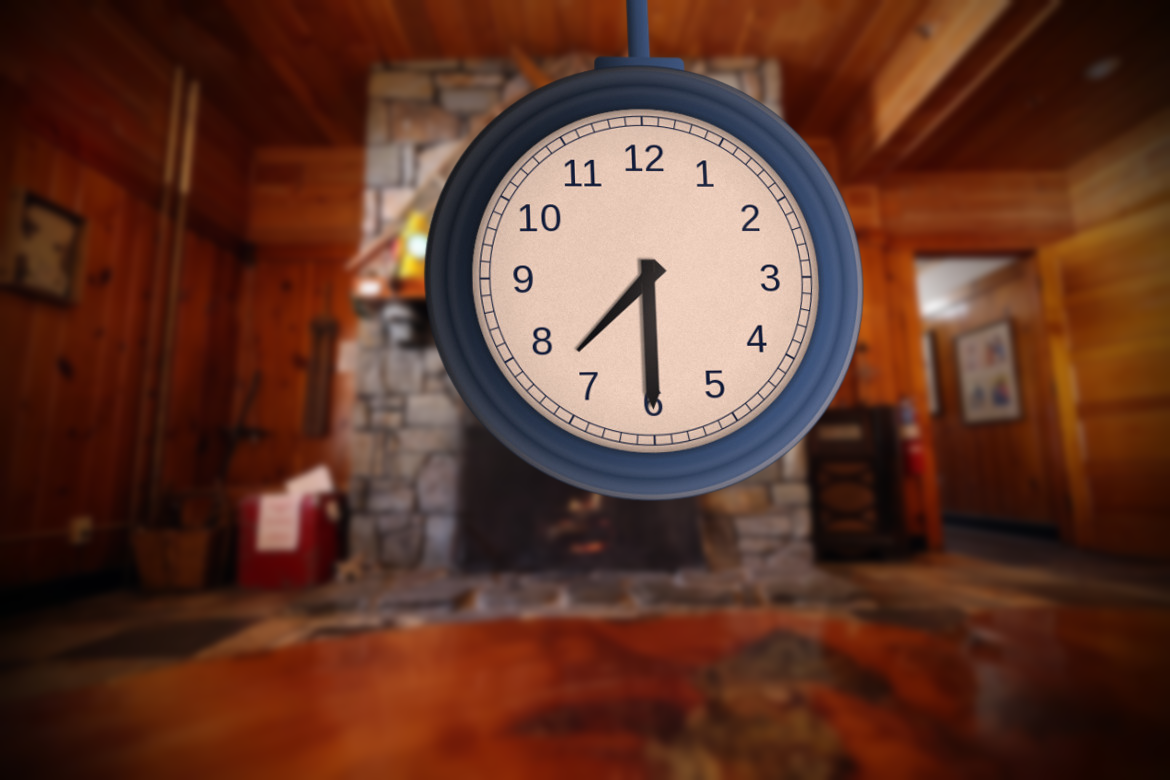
{"hour": 7, "minute": 30}
